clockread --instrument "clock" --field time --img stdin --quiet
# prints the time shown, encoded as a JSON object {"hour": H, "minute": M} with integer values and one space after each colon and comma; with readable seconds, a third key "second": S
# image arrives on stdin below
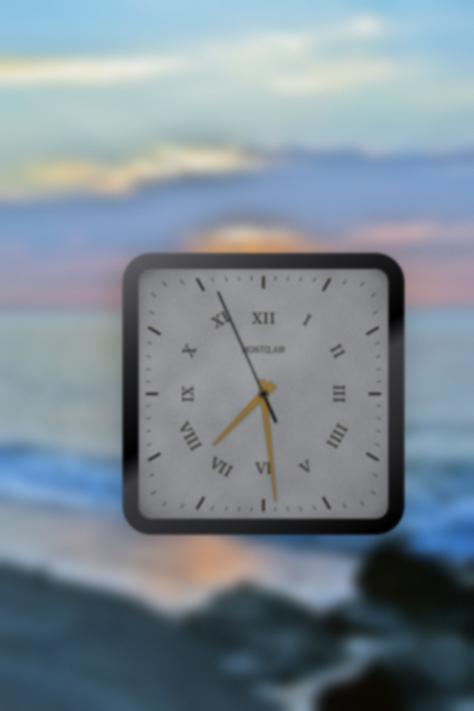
{"hour": 7, "minute": 28, "second": 56}
